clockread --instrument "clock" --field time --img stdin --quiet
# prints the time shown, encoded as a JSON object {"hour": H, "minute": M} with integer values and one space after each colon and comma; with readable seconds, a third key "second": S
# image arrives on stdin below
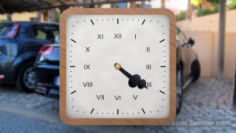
{"hour": 4, "minute": 21}
